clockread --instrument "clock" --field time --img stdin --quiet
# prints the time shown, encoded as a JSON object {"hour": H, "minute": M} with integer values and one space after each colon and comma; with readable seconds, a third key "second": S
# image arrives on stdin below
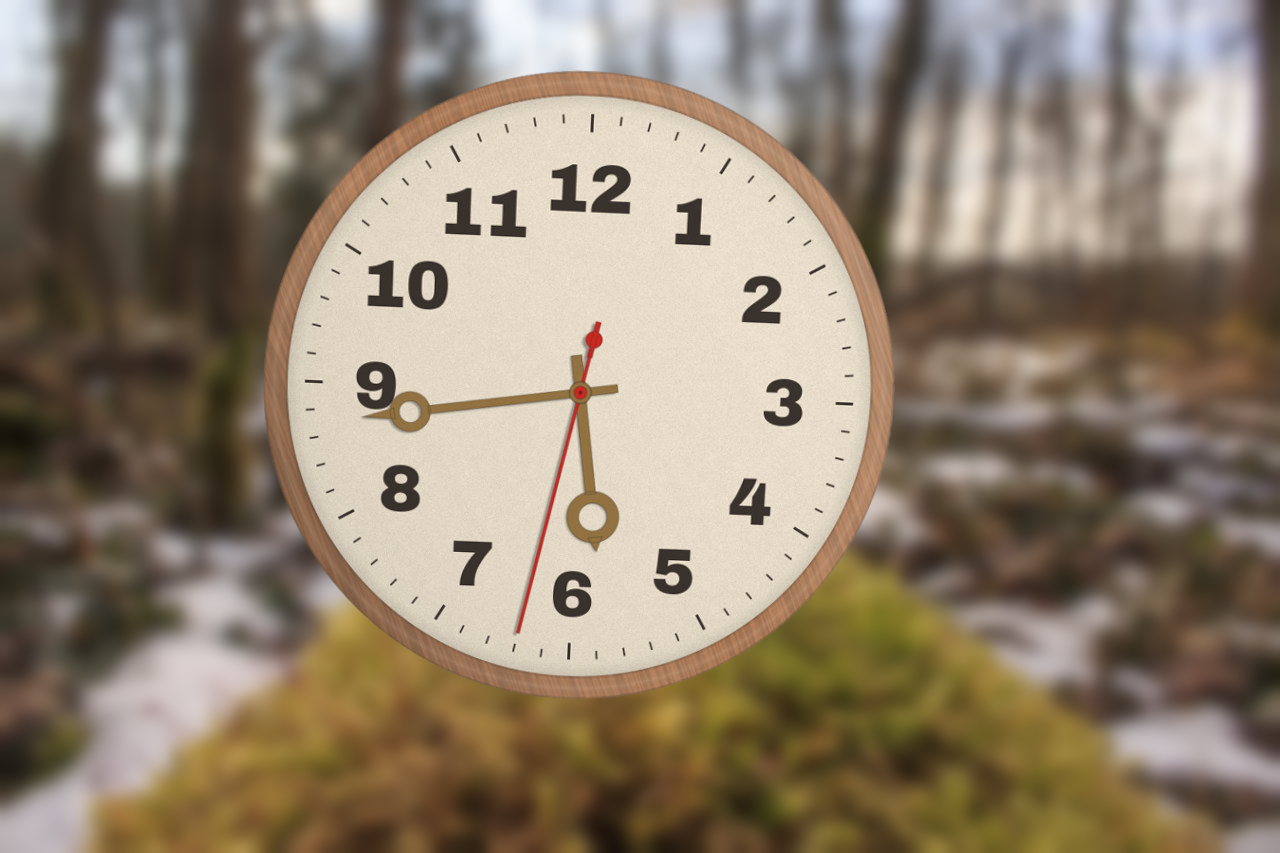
{"hour": 5, "minute": 43, "second": 32}
